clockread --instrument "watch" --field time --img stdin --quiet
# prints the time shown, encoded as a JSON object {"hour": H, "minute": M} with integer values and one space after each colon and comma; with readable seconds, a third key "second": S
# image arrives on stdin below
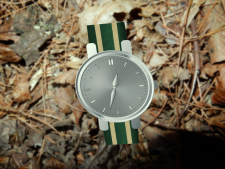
{"hour": 12, "minute": 33}
